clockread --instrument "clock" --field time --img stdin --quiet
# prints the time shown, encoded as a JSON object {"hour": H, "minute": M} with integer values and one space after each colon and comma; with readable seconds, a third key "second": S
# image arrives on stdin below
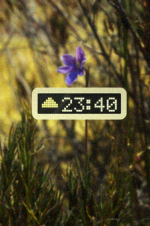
{"hour": 23, "minute": 40}
